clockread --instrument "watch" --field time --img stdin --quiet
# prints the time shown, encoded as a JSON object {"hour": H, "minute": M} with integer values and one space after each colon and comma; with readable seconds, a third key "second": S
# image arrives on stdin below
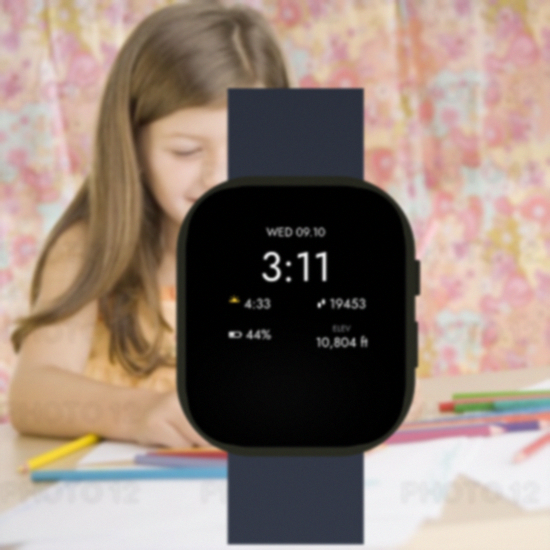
{"hour": 3, "minute": 11}
